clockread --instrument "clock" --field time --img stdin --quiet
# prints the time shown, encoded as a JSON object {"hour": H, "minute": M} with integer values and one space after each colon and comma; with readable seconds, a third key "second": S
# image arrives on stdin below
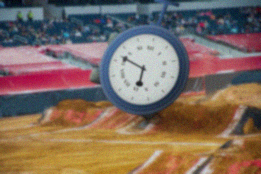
{"hour": 5, "minute": 47}
